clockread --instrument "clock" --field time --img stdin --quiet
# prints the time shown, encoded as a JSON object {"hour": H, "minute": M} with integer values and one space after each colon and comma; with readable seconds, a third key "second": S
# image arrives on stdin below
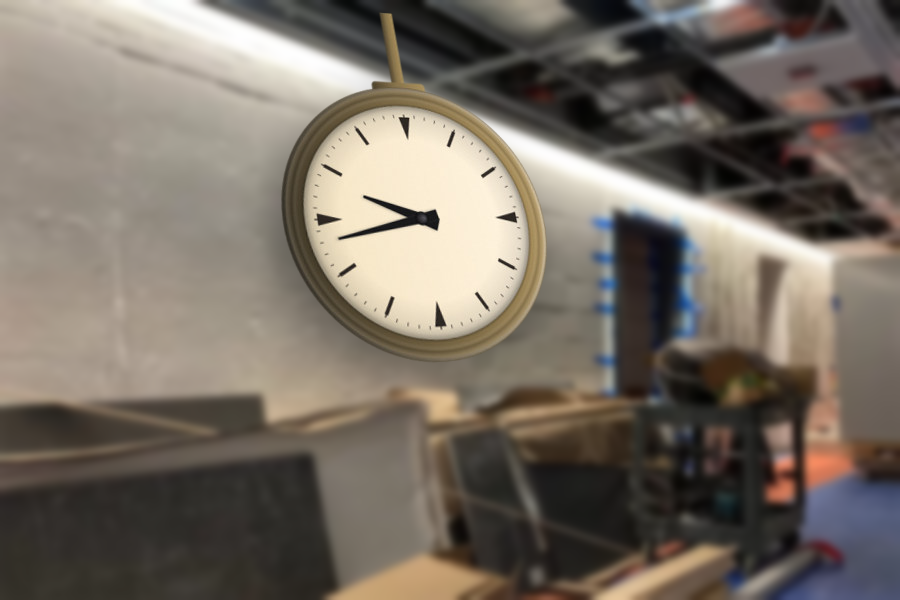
{"hour": 9, "minute": 43}
